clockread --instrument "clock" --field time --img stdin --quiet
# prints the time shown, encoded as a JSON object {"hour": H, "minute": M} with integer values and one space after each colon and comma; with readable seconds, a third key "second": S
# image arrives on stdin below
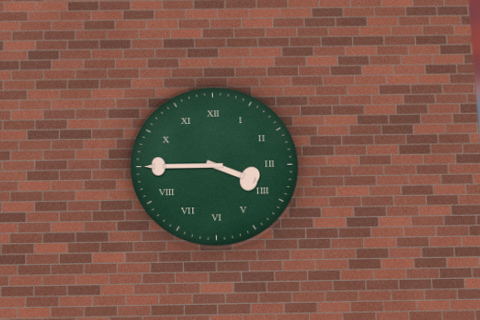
{"hour": 3, "minute": 45}
